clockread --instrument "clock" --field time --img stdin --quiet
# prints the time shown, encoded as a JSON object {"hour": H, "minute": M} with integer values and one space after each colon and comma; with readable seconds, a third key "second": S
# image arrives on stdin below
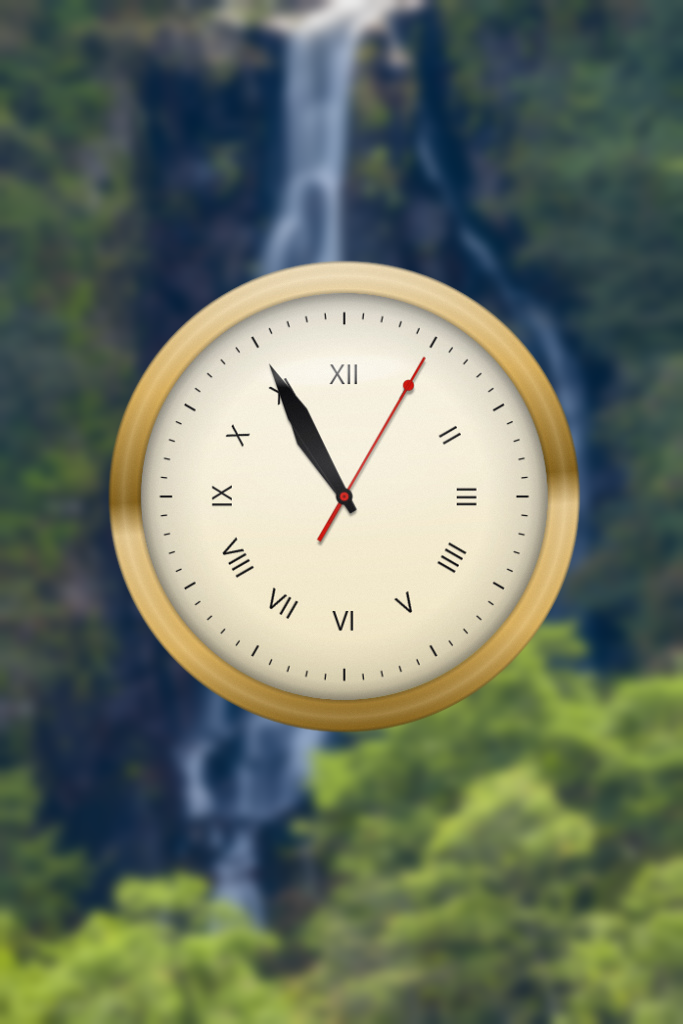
{"hour": 10, "minute": 55, "second": 5}
